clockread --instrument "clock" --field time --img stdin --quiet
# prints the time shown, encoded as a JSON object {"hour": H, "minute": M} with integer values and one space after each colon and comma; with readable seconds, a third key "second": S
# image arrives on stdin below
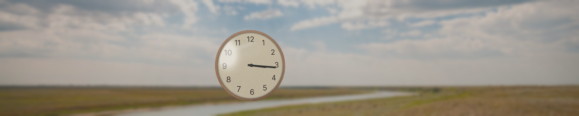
{"hour": 3, "minute": 16}
